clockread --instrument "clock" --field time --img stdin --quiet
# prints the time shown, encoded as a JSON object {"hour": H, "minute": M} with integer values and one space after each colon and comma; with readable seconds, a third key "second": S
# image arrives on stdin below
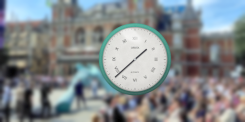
{"hour": 1, "minute": 38}
